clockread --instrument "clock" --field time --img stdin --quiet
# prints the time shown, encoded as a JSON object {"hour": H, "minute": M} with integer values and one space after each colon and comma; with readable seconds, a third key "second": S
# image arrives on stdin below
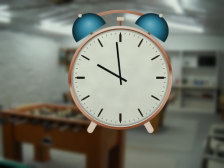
{"hour": 9, "minute": 59}
